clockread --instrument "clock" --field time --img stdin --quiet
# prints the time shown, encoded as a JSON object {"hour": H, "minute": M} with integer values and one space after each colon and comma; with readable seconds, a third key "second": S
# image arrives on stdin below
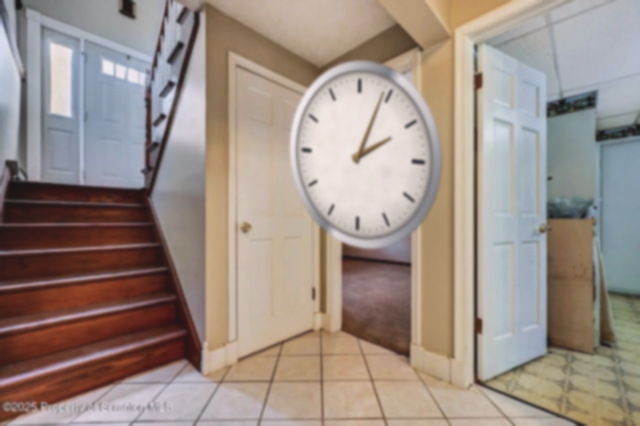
{"hour": 2, "minute": 4}
